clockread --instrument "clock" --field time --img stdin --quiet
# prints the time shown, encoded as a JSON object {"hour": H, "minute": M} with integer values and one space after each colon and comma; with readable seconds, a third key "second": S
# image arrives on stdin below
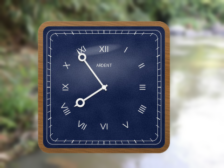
{"hour": 7, "minute": 54}
